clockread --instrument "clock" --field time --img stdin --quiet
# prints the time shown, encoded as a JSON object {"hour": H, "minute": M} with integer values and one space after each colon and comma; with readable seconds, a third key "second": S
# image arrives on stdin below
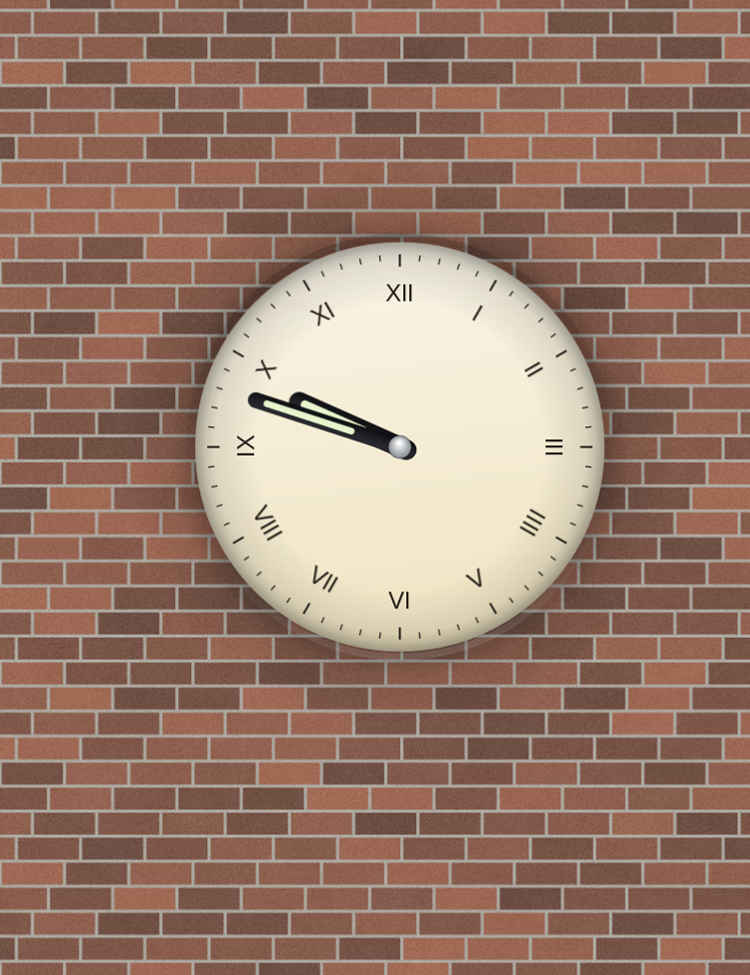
{"hour": 9, "minute": 48}
